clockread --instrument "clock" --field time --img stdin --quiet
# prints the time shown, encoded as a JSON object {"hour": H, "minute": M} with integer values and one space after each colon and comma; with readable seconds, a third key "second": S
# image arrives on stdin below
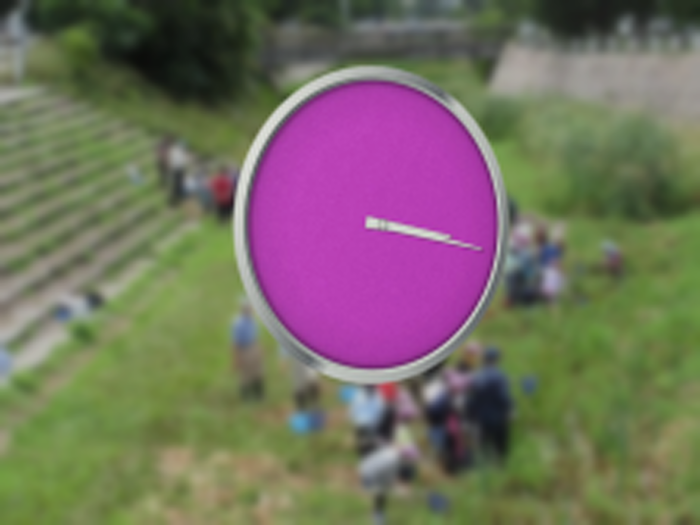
{"hour": 3, "minute": 17}
